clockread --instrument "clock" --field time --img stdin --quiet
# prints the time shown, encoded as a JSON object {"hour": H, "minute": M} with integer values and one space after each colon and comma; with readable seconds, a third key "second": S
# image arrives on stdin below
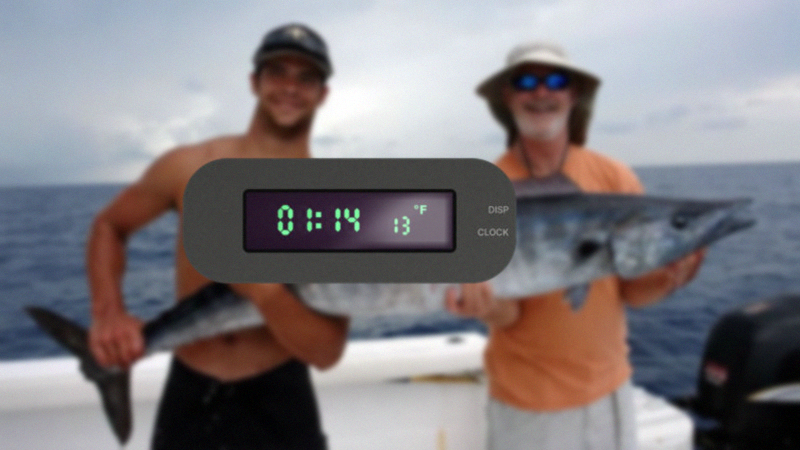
{"hour": 1, "minute": 14}
